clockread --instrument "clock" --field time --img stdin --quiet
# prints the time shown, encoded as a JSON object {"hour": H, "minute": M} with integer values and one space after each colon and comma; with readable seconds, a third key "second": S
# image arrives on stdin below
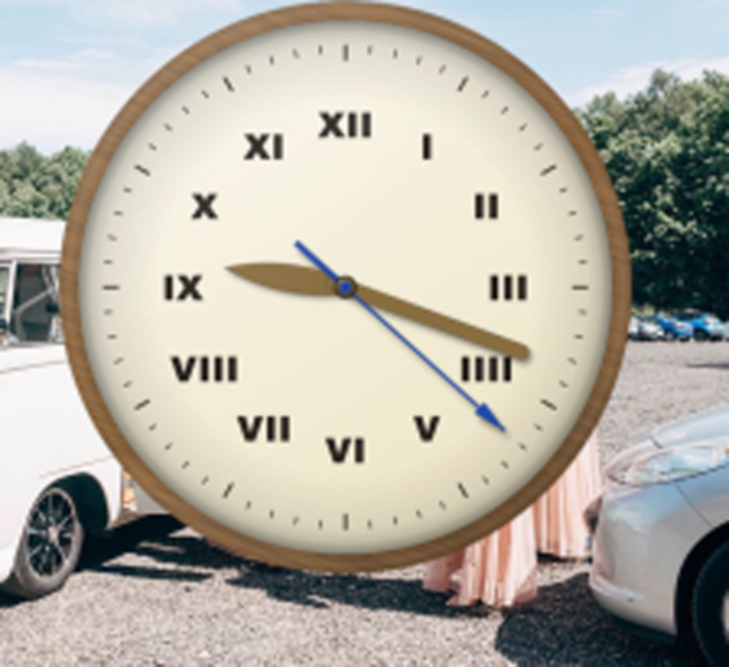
{"hour": 9, "minute": 18, "second": 22}
